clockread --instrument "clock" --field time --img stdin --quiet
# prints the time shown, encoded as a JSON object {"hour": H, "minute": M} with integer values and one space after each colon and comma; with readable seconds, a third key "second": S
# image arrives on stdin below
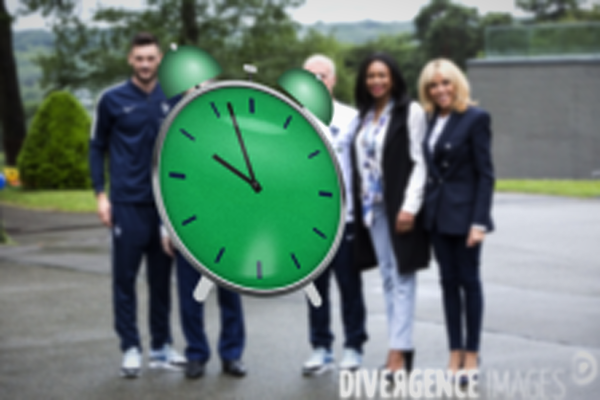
{"hour": 9, "minute": 57}
